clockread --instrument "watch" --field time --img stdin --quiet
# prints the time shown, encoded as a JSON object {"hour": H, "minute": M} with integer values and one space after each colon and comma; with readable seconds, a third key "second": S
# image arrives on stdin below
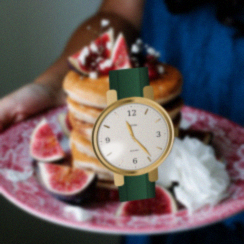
{"hour": 11, "minute": 24}
